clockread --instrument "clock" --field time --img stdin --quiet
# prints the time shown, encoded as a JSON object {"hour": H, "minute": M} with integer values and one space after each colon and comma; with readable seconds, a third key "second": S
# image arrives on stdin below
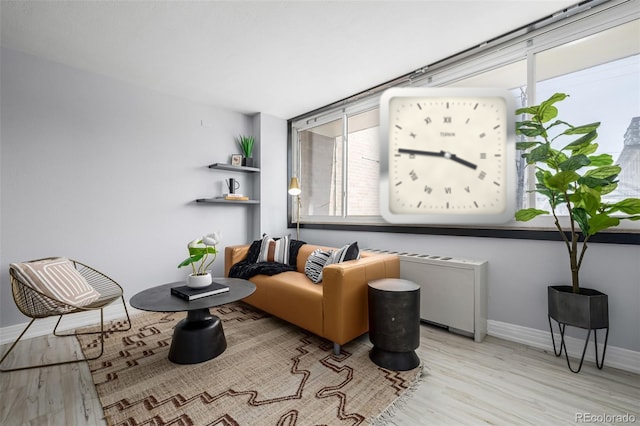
{"hour": 3, "minute": 46}
